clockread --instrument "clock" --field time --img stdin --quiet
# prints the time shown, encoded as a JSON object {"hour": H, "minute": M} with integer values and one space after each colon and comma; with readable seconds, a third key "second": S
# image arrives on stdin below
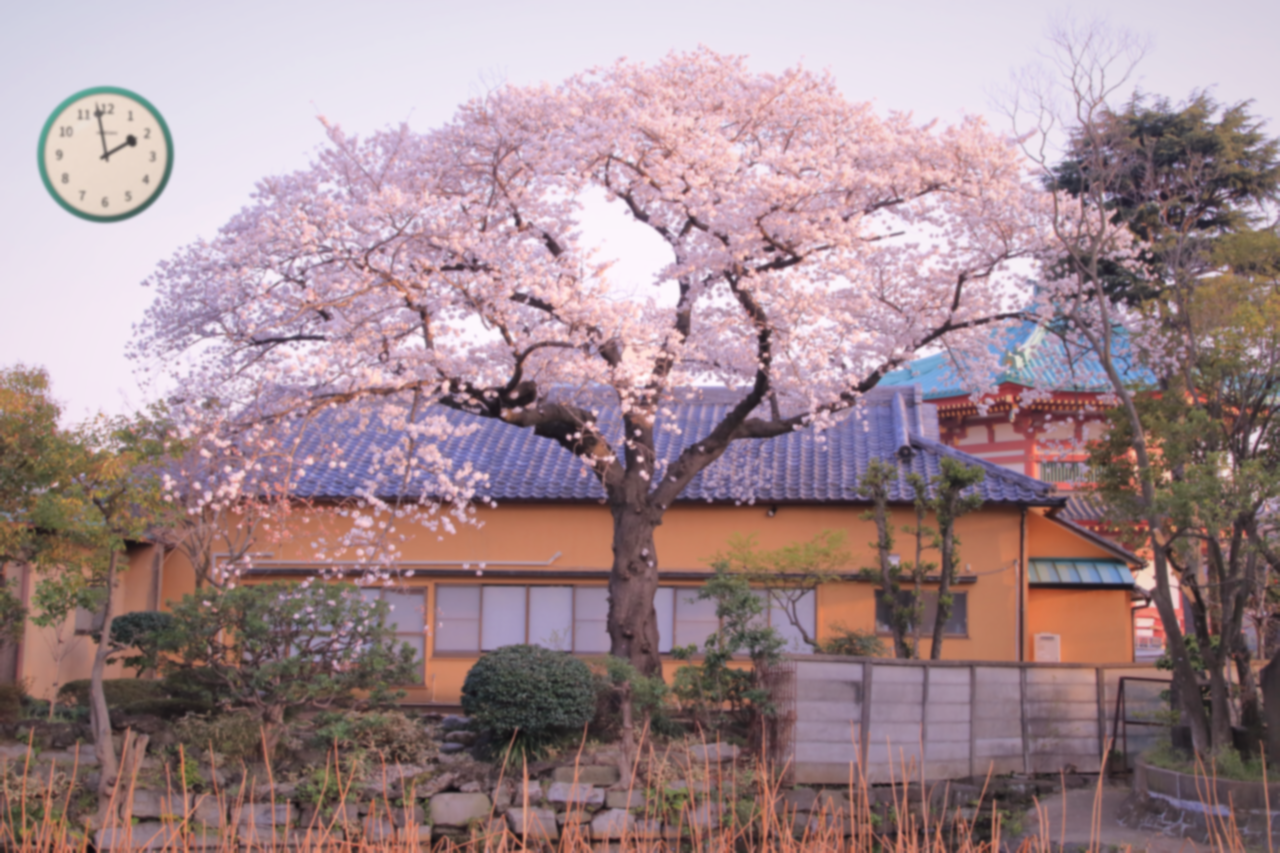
{"hour": 1, "minute": 58}
